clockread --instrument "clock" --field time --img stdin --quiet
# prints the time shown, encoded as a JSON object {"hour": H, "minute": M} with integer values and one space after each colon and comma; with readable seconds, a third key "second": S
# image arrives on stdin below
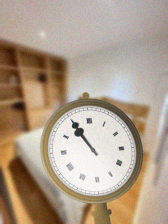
{"hour": 10, "minute": 55}
